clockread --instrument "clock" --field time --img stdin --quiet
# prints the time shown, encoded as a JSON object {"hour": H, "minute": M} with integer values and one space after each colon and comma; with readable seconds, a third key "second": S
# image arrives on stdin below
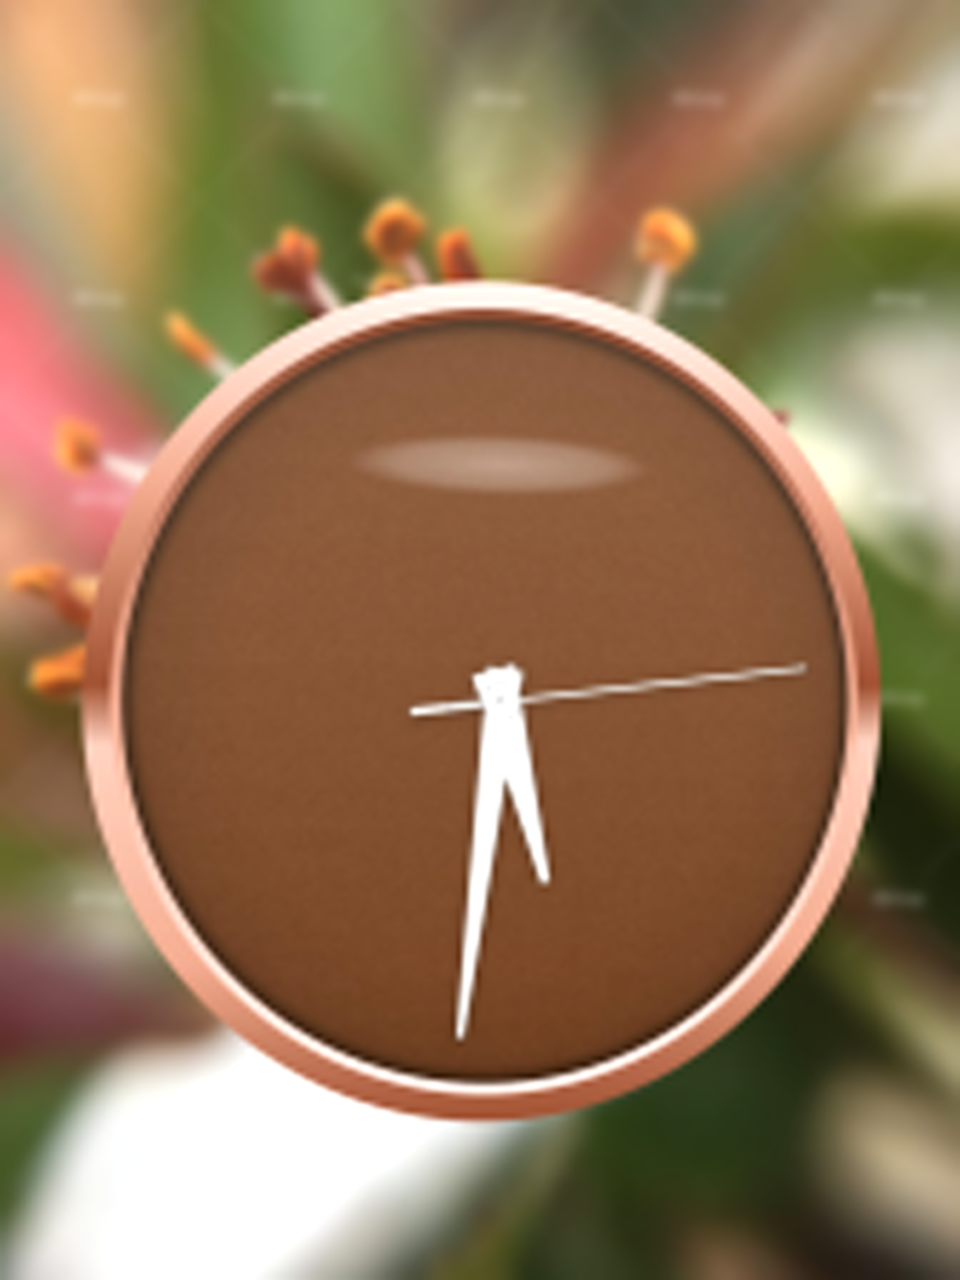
{"hour": 5, "minute": 31, "second": 14}
